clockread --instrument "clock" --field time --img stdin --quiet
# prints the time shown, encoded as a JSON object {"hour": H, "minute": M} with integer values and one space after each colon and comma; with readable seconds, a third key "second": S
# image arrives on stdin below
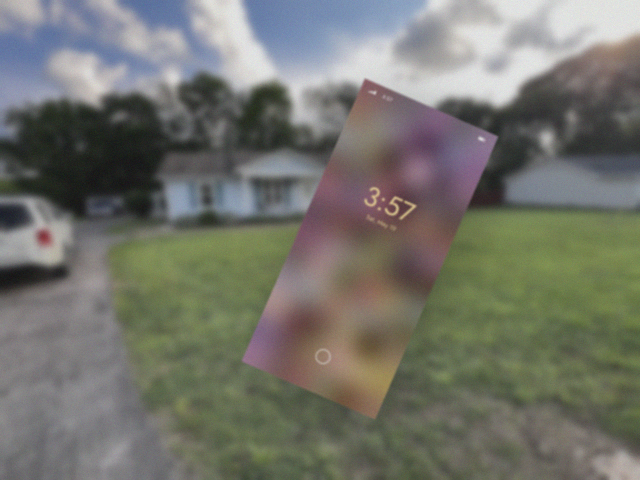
{"hour": 3, "minute": 57}
